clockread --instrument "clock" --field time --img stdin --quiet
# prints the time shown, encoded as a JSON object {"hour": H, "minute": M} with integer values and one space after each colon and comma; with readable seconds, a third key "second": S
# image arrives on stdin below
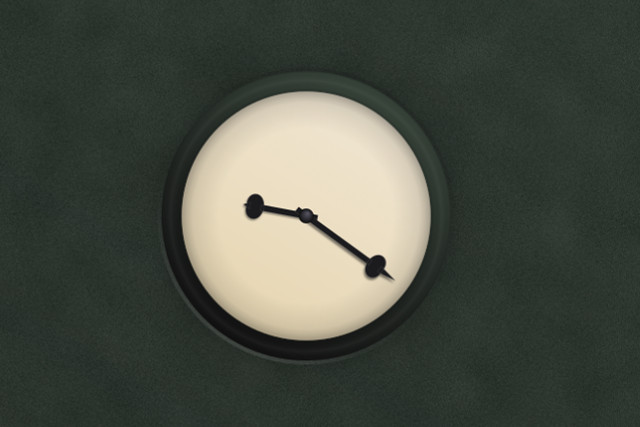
{"hour": 9, "minute": 21}
